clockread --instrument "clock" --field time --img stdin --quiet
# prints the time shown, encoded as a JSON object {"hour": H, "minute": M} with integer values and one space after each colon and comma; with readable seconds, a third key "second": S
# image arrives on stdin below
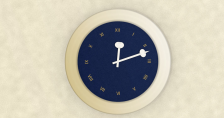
{"hour": 12, "minute": 12}
